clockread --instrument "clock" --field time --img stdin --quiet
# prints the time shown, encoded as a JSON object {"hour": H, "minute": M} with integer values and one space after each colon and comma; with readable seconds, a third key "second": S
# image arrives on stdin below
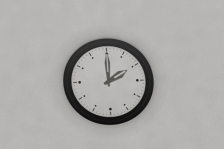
{"hour": 2, "minute": 0}
